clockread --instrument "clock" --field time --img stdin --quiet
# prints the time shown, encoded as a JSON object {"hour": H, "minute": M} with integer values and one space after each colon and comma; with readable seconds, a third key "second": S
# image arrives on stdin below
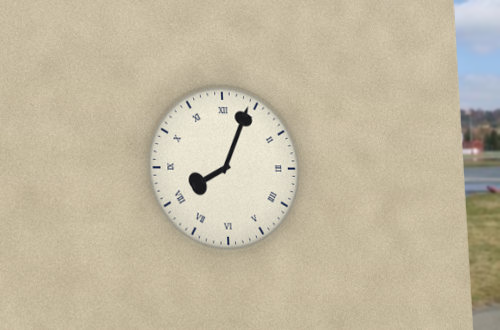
{"hour": 8, "minute": 4}
